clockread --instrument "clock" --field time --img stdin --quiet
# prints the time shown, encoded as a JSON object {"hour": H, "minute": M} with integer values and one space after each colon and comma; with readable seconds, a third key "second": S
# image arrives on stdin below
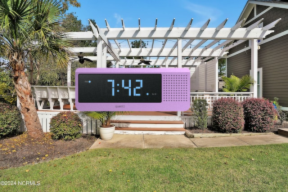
{"hour": 7, "minute": 42}
